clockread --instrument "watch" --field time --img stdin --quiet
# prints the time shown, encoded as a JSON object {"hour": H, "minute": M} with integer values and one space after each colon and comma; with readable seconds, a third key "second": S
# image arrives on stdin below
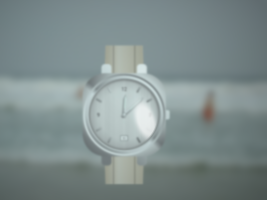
{"hour": 12, "minute": 8}
